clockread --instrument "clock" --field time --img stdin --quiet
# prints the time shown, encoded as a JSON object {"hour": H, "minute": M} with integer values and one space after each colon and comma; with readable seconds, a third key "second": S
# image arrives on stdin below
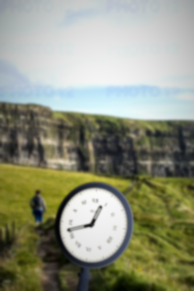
{"hour": 12, "minute": 42}
